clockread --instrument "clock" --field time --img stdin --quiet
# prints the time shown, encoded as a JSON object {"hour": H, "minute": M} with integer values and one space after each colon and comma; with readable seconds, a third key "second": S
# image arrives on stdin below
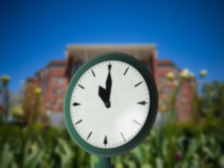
{"hour": 11, "minute": 0}
